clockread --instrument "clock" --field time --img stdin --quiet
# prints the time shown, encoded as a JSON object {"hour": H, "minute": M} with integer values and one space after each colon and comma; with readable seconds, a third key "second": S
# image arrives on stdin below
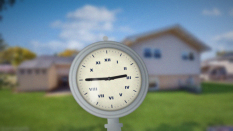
{"hour": 2, "minute": 45}
